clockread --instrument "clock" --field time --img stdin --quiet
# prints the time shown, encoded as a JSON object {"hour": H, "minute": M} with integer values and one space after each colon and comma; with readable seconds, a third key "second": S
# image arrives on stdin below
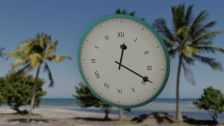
{"hour": 12, "minute": 19}
